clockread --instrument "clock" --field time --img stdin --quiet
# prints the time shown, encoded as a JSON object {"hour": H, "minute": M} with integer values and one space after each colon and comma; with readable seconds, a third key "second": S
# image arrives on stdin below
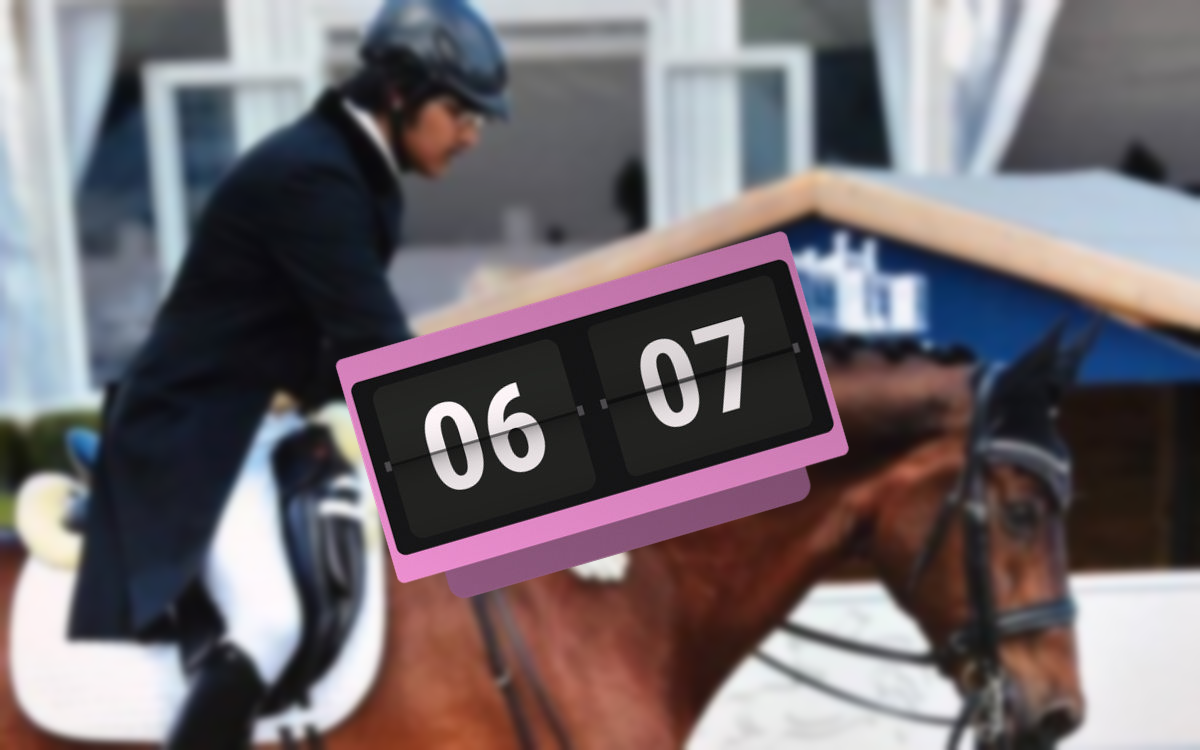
{"hour": 6, "minute": 7}
